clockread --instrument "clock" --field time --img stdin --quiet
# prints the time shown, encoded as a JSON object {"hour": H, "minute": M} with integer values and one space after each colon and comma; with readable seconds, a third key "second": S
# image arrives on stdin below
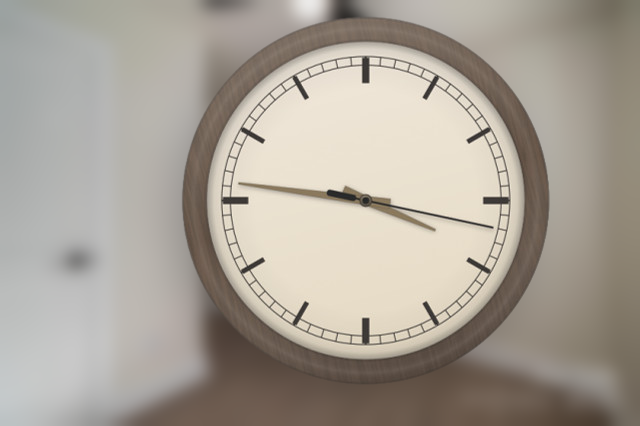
{"hour": 3, "minute": 46, "second": 17}
